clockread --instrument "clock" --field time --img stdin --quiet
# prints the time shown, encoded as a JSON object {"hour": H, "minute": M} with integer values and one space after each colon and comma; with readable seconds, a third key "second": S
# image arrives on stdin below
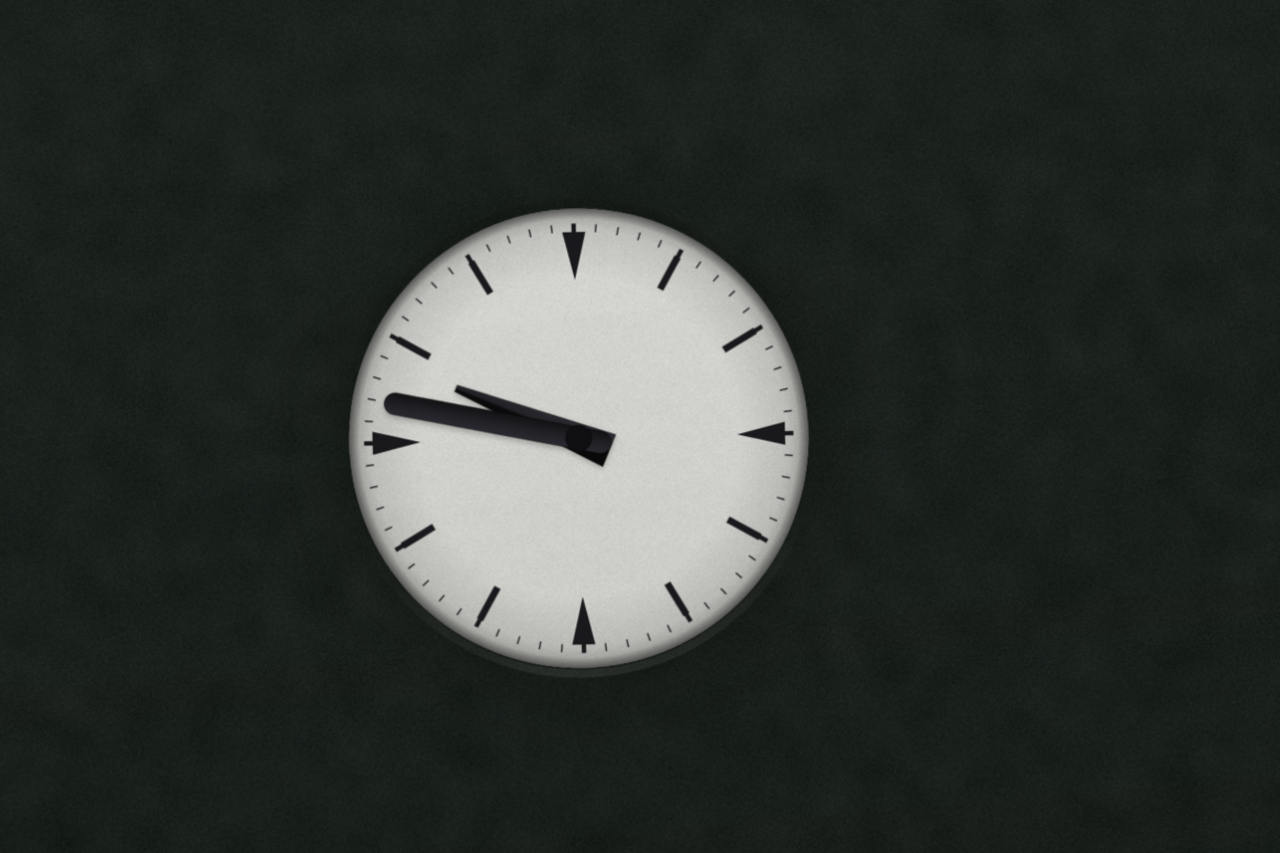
{"hour": 9, "minute": 47}
